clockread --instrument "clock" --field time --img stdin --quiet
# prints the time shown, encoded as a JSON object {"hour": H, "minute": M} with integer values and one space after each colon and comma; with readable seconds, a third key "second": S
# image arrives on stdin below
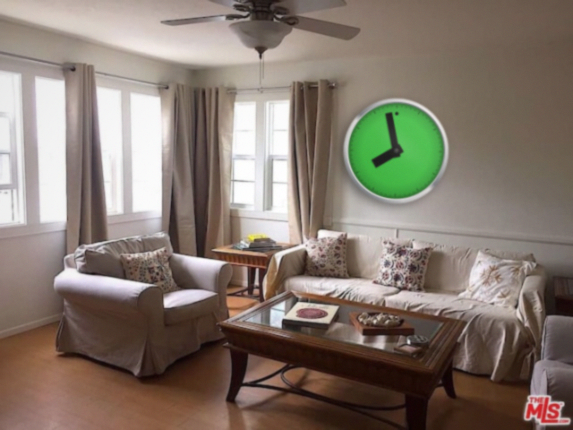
{"hour": 7, "minute": 58}
